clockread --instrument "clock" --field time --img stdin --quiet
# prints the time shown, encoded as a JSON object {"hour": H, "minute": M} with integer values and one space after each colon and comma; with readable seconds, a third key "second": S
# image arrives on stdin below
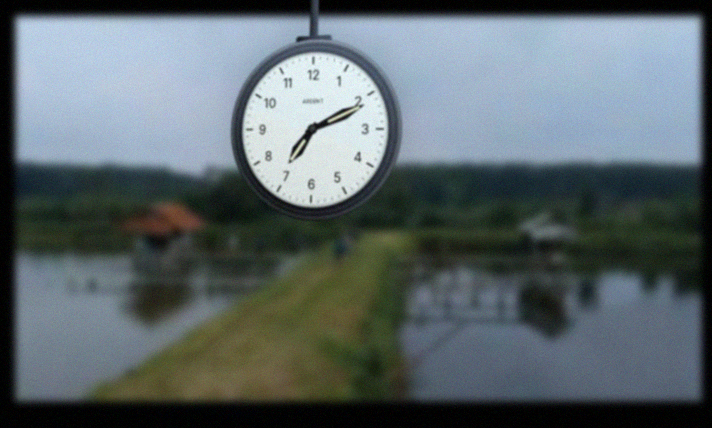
{"hour": 7, "minute": 11}
